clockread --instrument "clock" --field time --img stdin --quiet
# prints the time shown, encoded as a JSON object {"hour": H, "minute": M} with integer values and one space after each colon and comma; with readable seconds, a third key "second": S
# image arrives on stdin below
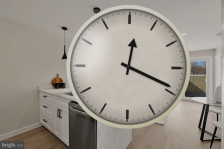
{"hour": 12, "minute": 19}
